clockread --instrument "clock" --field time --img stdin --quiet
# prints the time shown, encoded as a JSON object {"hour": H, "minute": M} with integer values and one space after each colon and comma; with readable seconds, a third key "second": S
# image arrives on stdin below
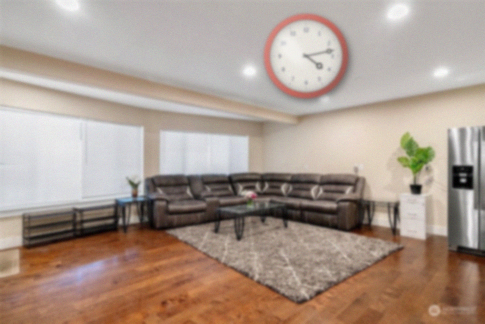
{"hour": 4, "minute": 13}
